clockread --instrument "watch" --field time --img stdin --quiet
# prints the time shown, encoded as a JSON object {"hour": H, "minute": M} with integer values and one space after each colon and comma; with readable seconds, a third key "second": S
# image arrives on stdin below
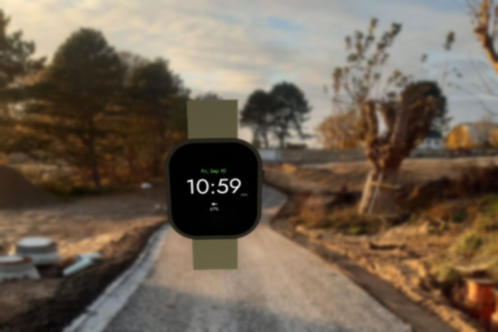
{"hour": 10, "minute": 59}
